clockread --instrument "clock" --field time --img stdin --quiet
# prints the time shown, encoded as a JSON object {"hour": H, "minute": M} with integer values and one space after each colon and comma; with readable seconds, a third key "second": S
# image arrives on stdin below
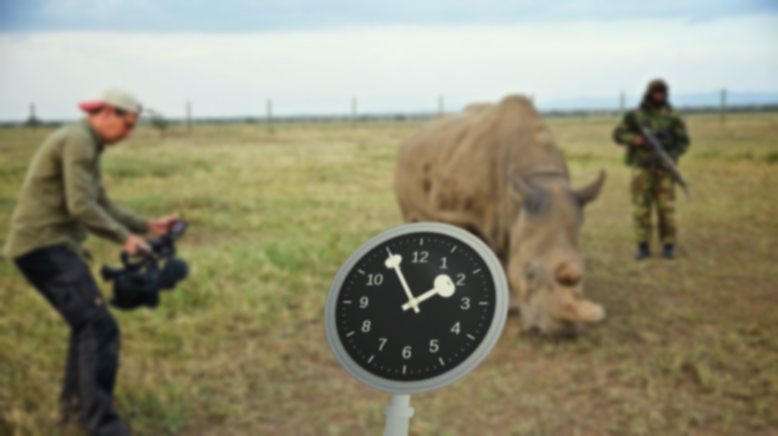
{"hour": 1, "minute": 55}
